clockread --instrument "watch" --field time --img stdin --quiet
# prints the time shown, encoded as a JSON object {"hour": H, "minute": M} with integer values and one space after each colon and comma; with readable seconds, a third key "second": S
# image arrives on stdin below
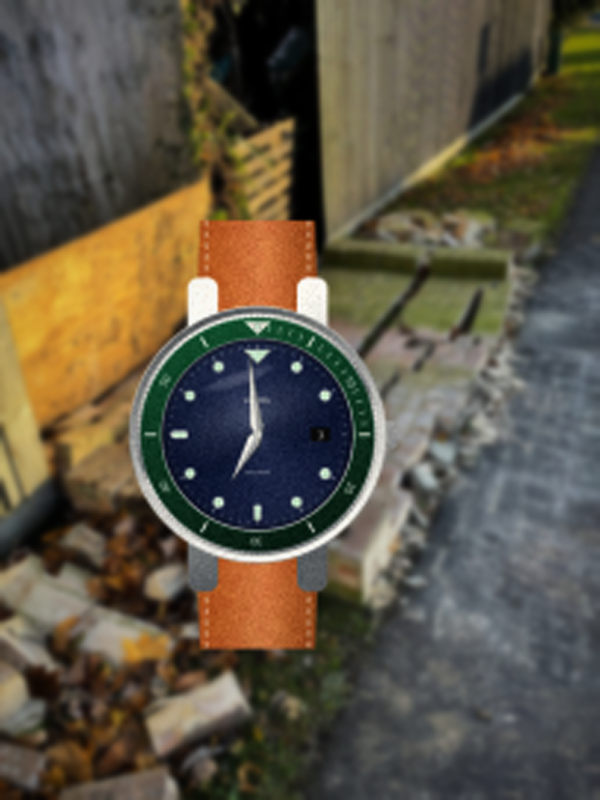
{"hour": 6, "minute": 59}
